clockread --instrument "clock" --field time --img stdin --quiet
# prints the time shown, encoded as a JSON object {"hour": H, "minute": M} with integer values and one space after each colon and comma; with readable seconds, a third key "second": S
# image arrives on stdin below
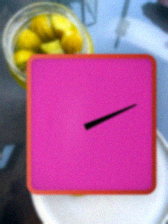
{"hour": 2, "minute": 11}
